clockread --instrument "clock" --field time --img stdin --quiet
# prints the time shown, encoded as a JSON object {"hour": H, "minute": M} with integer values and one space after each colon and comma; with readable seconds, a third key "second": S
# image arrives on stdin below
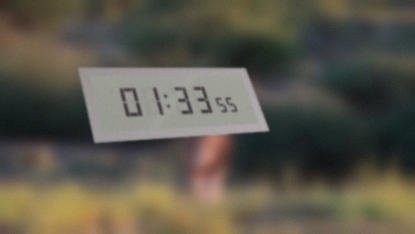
{"hour": 1, "minute": 33, "second": 55}
